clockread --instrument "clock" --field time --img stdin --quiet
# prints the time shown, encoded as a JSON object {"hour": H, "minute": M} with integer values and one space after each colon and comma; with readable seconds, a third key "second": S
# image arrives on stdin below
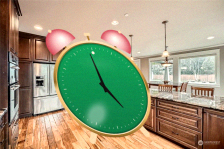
{"hour": 4, "minute": 59}
